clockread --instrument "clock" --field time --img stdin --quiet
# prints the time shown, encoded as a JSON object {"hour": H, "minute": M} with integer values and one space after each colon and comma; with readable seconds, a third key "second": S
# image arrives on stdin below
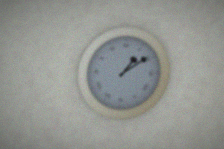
{"hour": 1, "minute": 9}
